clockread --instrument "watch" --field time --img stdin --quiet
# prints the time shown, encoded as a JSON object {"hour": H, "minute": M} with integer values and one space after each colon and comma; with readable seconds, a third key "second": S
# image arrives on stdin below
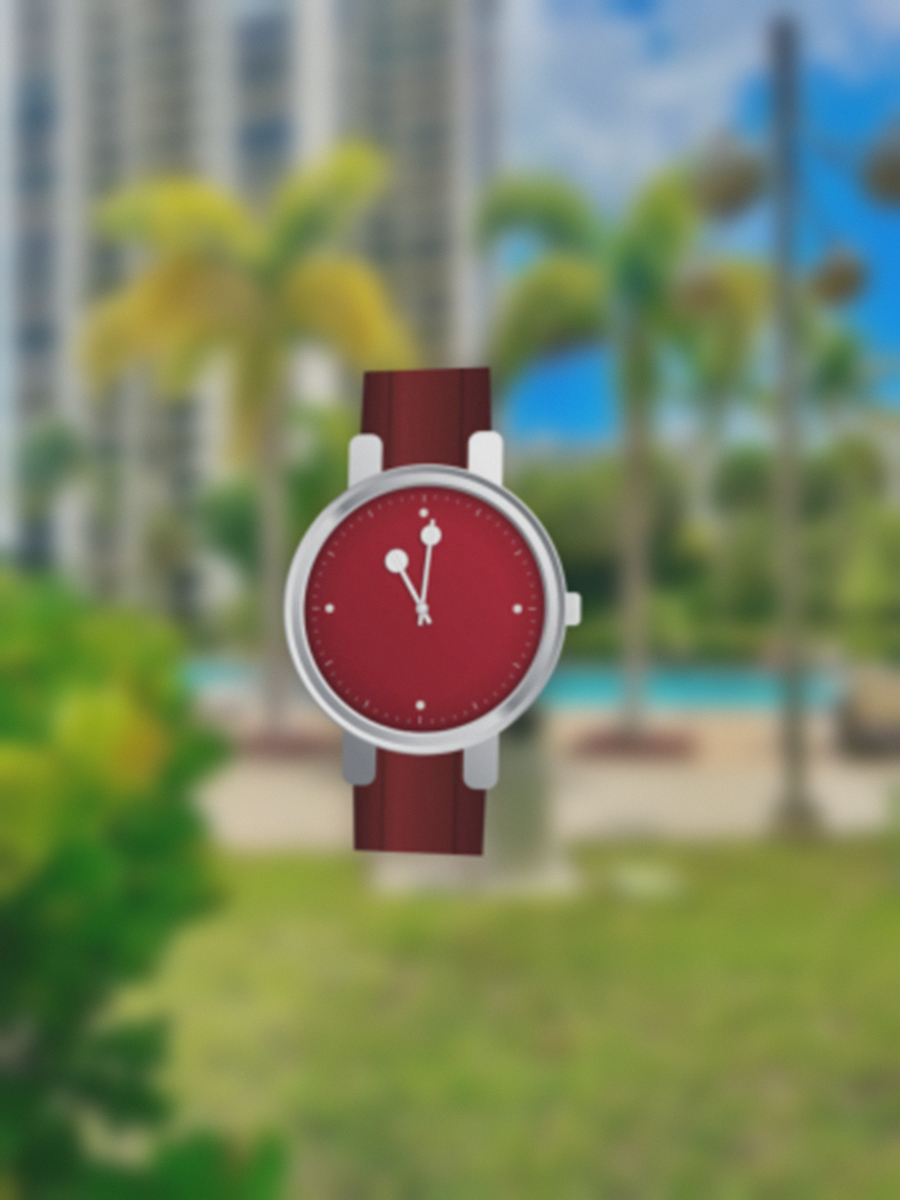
{"hour": 11, "minute": 1}
